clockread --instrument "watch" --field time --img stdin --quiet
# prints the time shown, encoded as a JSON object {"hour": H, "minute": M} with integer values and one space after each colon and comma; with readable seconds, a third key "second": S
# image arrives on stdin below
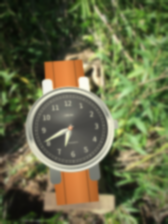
{"hour": 6, "minute": 41}
